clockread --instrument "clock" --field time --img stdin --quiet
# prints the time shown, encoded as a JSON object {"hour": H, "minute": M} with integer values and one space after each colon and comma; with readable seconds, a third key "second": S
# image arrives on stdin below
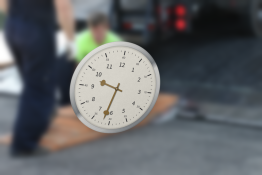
{"hour": 9, "minute": 32}
